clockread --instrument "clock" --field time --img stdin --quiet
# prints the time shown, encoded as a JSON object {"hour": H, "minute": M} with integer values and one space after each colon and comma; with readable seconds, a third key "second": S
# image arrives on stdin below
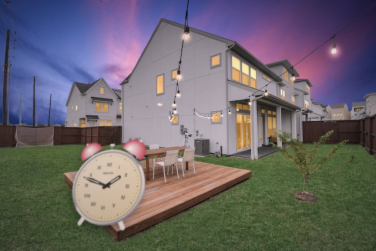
{"hour": 1, "minute": 48}
